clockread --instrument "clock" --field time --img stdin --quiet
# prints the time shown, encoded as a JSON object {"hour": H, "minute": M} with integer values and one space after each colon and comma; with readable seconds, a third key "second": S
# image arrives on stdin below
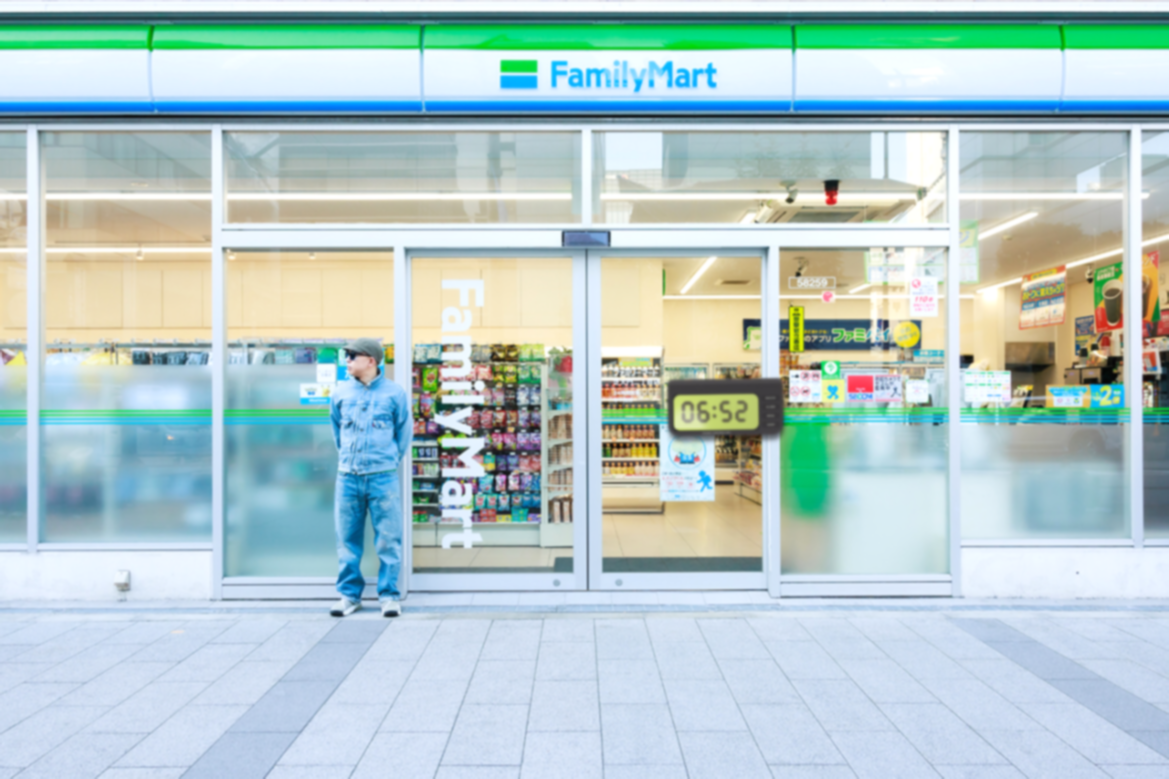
{"hour": 6, "minute": 52}
